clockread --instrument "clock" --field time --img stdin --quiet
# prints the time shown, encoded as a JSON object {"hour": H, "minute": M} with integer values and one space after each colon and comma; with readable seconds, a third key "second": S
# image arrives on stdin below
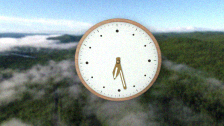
{"hour": 6, "minute": 28}
